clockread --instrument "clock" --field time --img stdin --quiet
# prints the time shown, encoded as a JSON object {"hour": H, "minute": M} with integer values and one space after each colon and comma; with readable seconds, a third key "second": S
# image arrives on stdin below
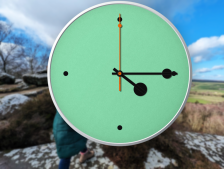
{"hour": 4, "minute": 15, "second": 0}
